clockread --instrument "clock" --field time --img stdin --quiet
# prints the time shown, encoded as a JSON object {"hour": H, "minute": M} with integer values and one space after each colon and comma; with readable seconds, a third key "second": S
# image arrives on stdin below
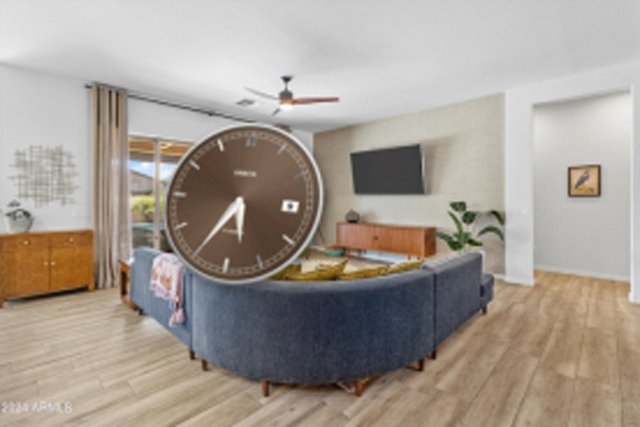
{"hour": 5, "minute": 35}
